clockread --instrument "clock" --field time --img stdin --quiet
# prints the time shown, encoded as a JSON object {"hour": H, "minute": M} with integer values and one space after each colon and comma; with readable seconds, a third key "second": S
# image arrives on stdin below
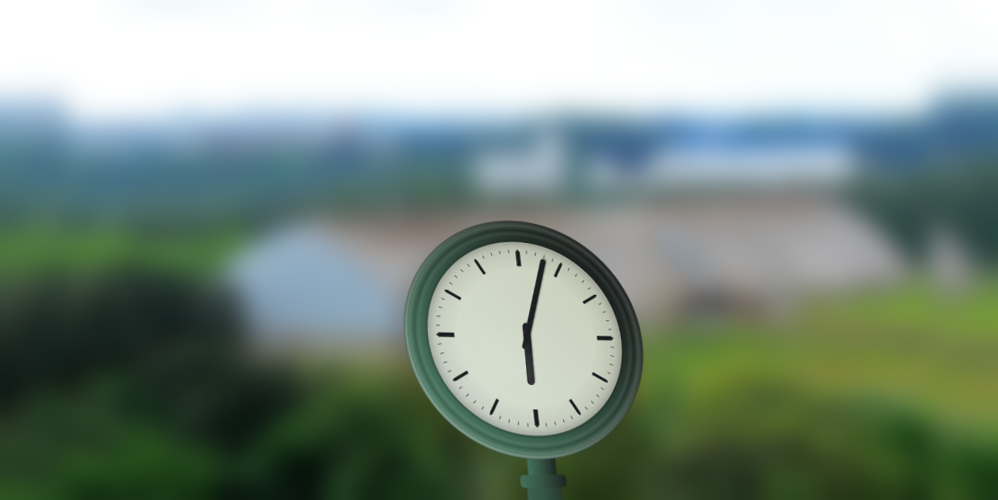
{"hour": 6, "minute": 3}
